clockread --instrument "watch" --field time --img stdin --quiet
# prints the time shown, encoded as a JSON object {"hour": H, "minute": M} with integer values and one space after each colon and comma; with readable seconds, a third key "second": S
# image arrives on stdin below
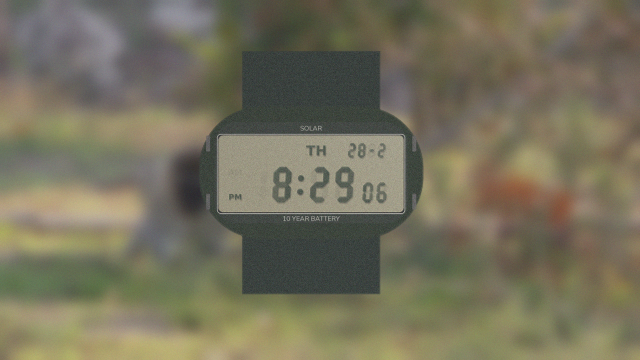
{"hour": 8, "minute": 29, "second": 6}
